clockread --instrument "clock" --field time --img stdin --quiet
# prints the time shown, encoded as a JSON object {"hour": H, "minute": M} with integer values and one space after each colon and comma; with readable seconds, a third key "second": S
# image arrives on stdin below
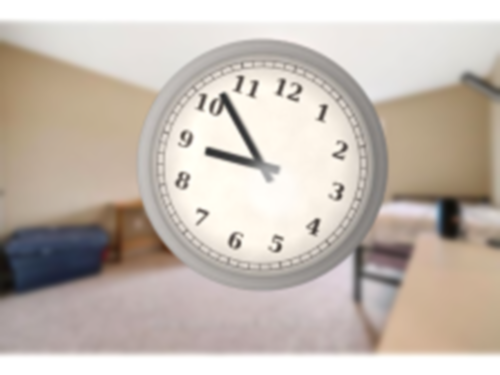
{"hour": 8, "minute": 52}
